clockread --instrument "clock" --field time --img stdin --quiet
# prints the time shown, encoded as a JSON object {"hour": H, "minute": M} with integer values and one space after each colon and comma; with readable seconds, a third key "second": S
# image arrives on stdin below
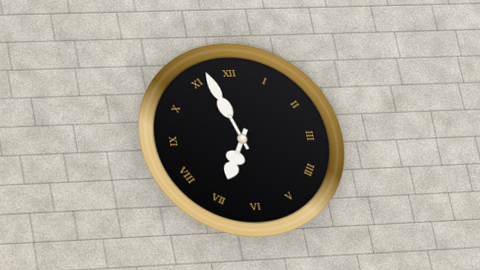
{"hour": 6, "minute": 57}
